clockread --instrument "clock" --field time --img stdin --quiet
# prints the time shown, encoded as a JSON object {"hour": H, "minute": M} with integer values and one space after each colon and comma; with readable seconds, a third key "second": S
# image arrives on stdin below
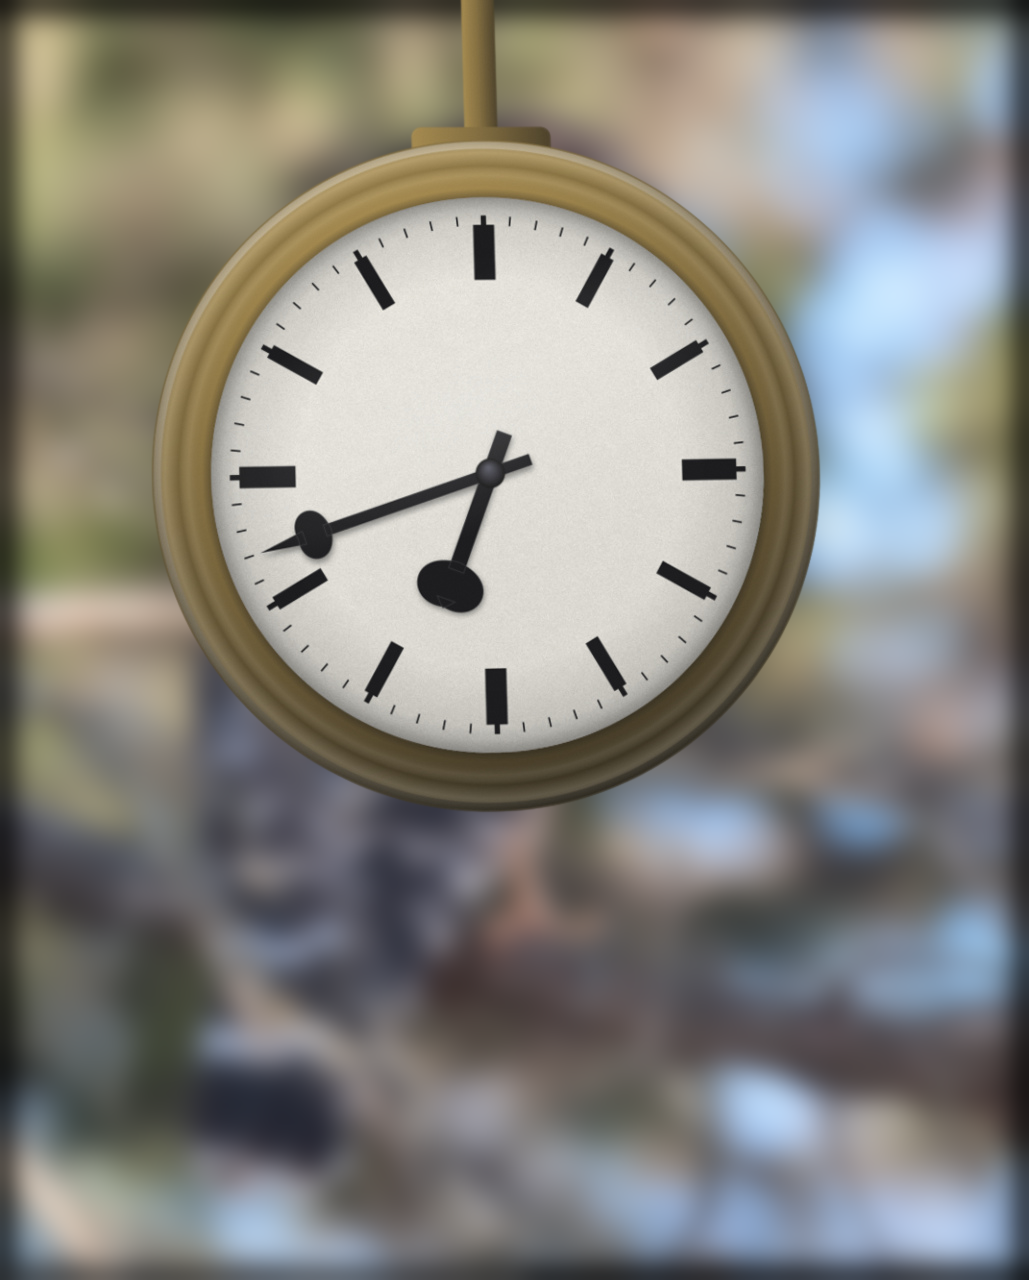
{"hour": 6, "minute": 42}
